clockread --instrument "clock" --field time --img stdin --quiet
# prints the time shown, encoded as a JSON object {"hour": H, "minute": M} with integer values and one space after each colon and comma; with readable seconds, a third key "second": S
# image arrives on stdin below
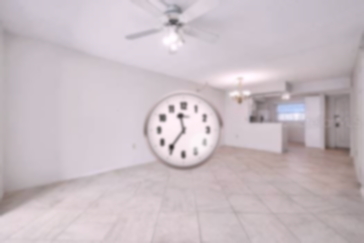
{"hour": 11, "minute": 36}
